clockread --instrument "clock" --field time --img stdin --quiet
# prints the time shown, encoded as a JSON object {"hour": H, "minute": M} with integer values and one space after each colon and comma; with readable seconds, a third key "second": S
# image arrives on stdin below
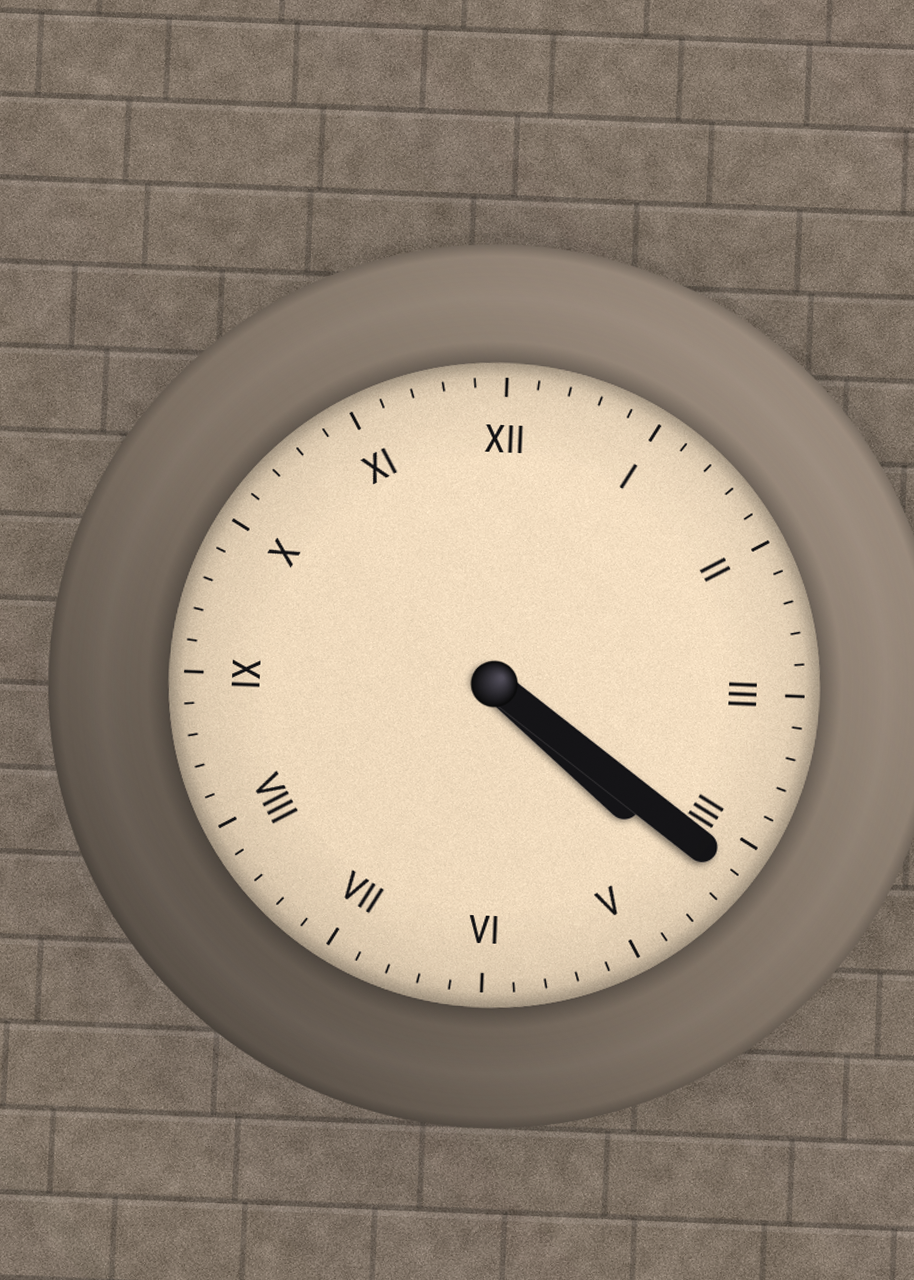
{"hour": 4, "minute": 21}
